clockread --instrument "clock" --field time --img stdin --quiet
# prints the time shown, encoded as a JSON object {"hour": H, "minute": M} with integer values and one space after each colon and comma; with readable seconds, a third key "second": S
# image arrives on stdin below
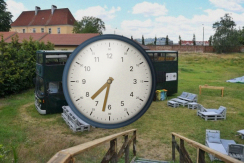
{"hour": 7, "minute": 32}
